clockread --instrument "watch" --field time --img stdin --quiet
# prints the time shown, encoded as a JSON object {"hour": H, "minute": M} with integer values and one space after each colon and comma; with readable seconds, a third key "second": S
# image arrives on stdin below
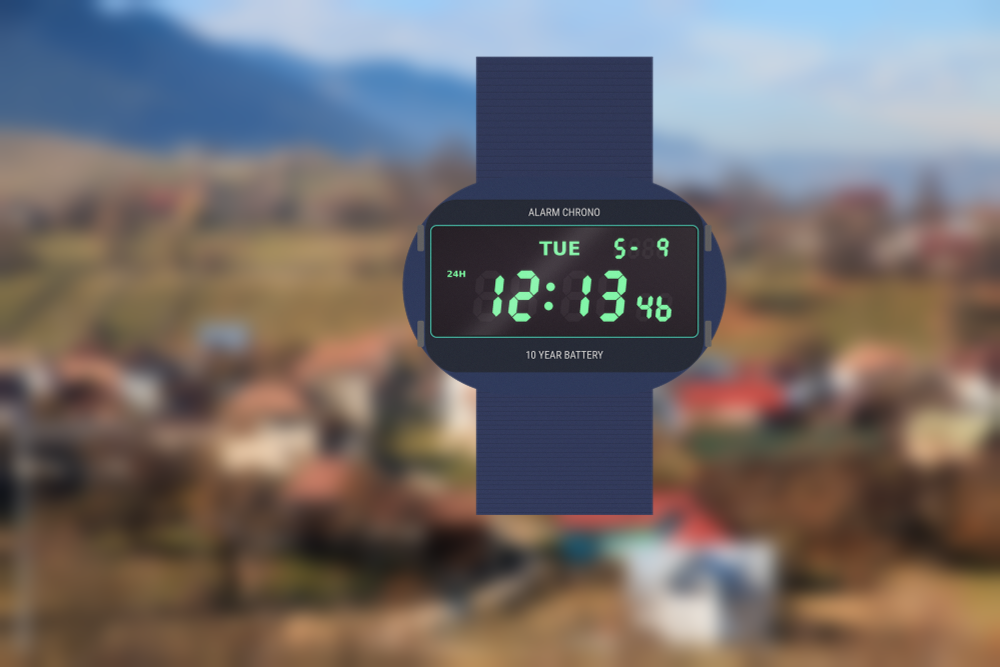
{"hour": 12, "minute": 13, "second": 46}
